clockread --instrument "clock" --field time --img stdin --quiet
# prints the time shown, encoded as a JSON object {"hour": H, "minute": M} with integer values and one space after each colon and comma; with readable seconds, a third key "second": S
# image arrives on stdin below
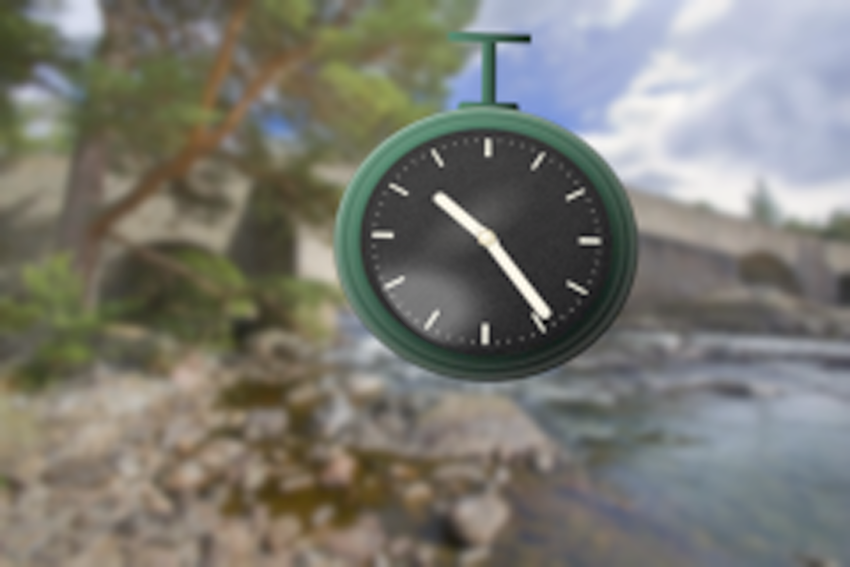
{"hour": 10, "minute": 24}
